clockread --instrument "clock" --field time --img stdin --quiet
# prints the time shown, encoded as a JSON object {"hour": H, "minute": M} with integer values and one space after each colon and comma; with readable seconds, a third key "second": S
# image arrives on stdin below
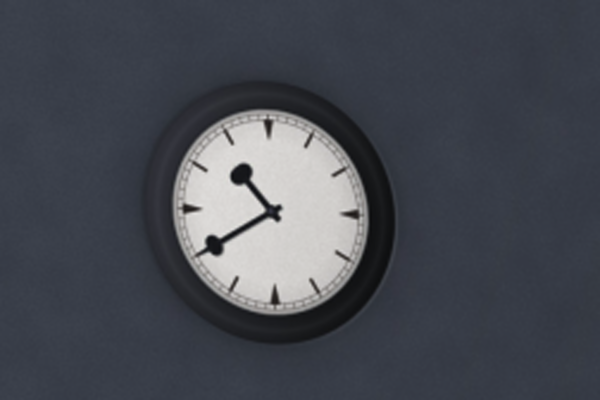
{"hour": 10, "minute": 40}
